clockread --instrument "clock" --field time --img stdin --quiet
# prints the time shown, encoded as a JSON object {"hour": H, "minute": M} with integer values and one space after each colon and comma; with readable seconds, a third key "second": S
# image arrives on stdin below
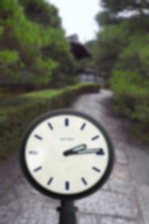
{"hour": 2, "minute": 14}
